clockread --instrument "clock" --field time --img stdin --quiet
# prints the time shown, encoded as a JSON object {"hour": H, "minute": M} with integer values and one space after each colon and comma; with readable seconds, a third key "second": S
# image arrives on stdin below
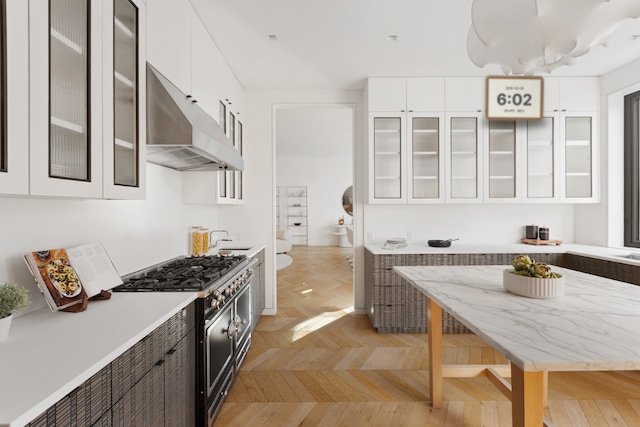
{"hour": 6, "minute": 2}
